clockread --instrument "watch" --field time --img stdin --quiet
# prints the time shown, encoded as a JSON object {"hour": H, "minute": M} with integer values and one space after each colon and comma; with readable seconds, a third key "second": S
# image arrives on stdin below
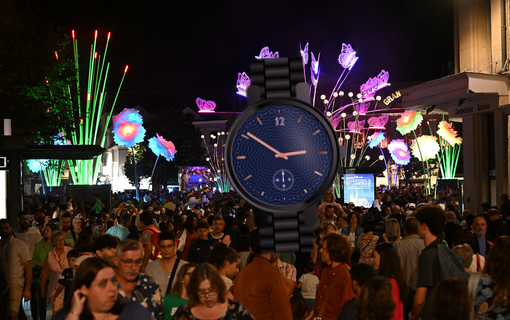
{"hour": 2, "minute": 51}
